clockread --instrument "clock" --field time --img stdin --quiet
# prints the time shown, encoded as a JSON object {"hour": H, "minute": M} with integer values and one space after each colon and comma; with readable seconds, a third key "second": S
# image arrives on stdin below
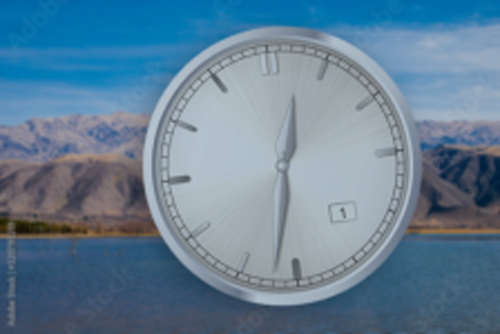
{"hour": 12, "minute": 32}
